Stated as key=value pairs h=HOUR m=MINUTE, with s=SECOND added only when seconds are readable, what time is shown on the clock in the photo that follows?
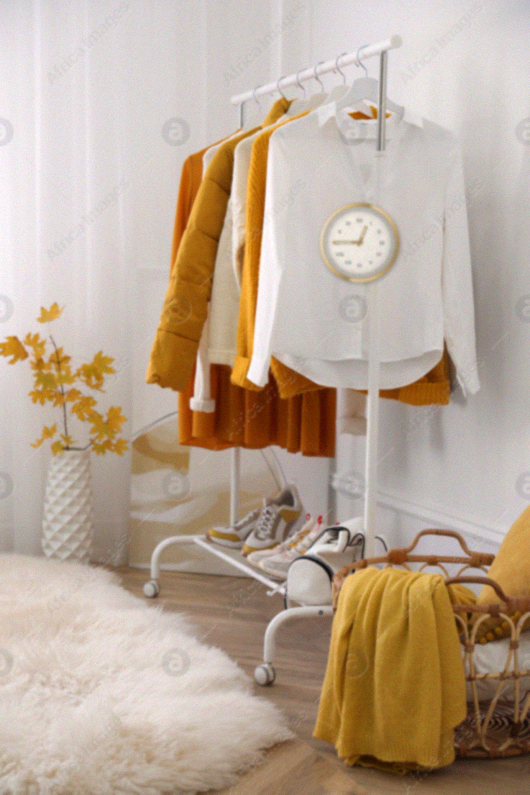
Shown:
h=12 m=45
